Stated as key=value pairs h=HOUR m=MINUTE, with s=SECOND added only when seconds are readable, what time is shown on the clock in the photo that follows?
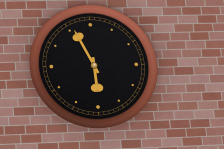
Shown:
h=5 m=56
